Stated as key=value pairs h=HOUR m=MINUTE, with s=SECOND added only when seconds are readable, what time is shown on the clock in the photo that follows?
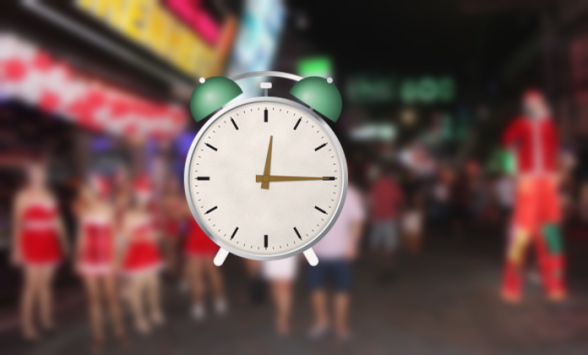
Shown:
h=12 m=15
